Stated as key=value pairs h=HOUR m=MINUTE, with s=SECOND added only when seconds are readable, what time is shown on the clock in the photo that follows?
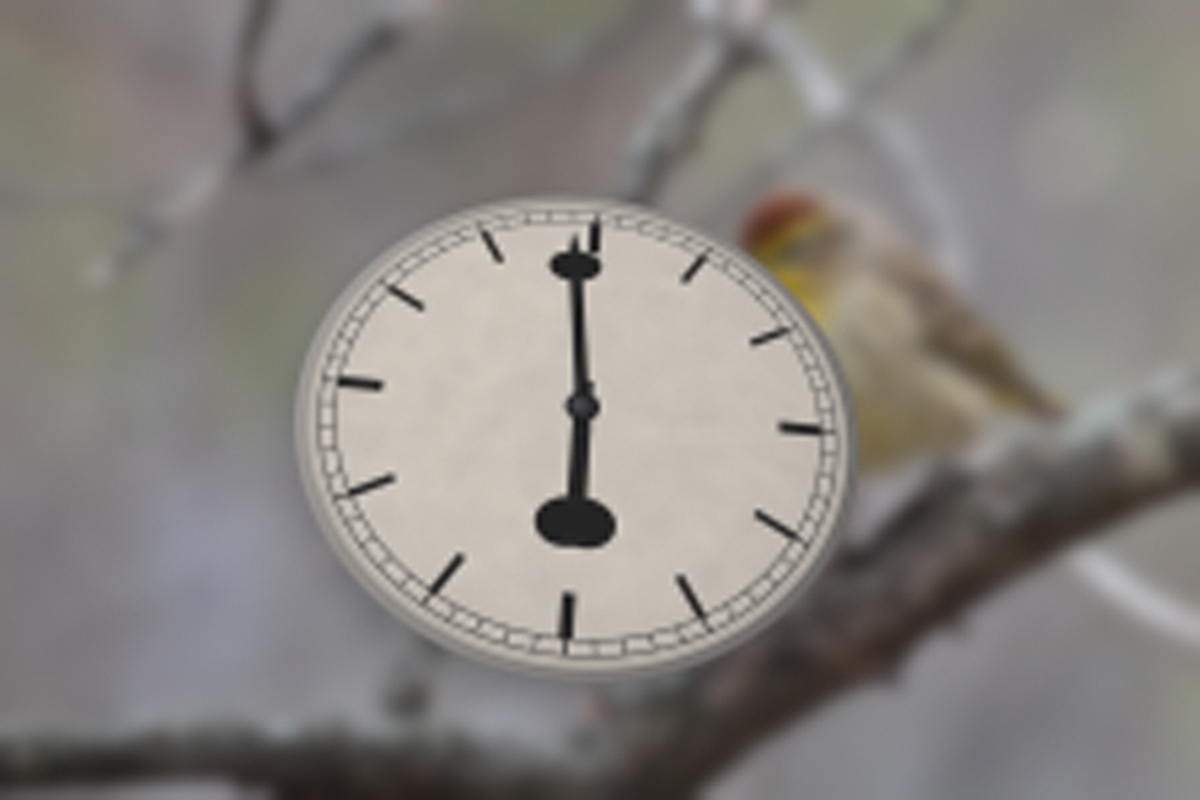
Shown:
h=5 m=59
